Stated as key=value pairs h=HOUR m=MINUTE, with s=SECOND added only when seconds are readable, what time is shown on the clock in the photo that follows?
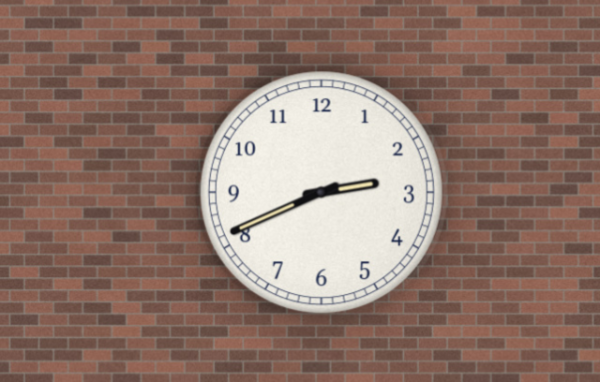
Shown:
h=2 m=41
